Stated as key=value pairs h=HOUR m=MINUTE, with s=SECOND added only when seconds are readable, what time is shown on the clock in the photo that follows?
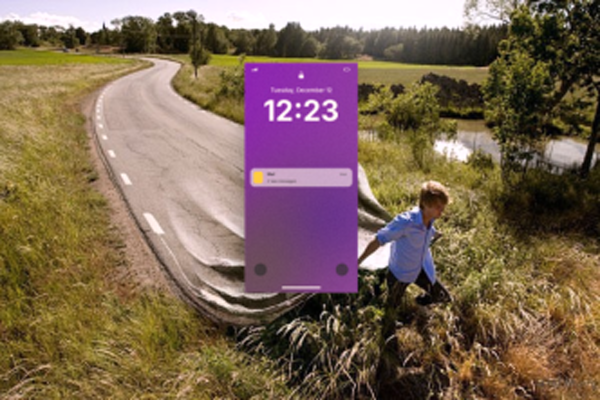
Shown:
h=12 m=23
